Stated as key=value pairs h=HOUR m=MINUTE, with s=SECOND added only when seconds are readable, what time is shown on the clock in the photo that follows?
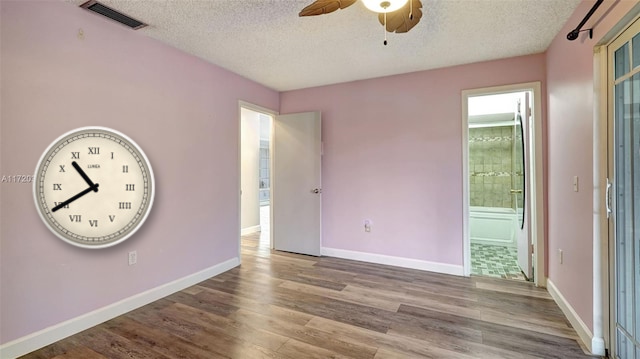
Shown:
h=10 m=40
